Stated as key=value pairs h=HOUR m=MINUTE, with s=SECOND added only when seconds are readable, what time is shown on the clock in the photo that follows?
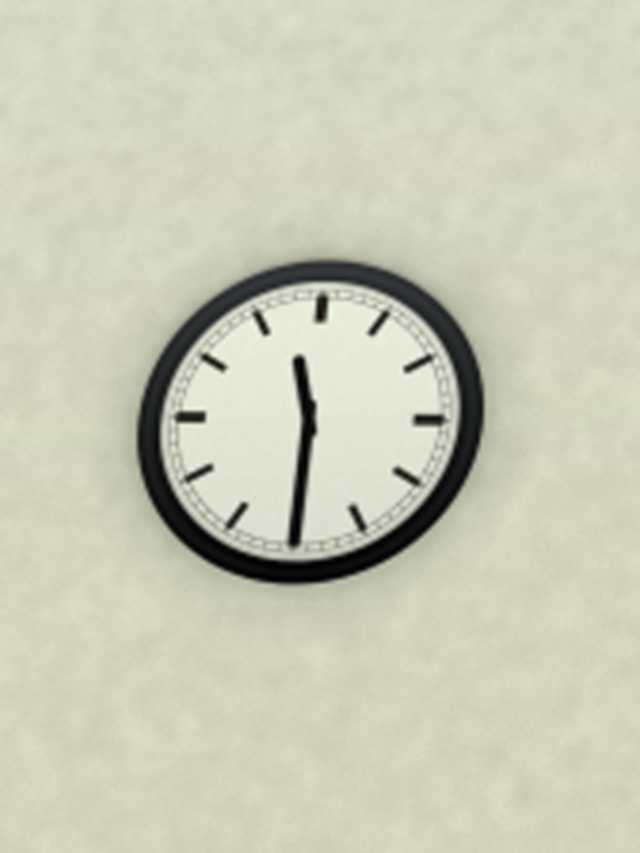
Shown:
h=11 m=30
